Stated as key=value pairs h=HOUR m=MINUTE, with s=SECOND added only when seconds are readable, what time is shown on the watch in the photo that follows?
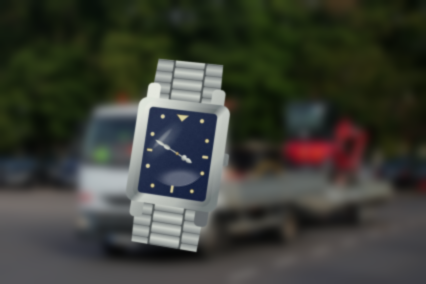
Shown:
h=3 m=49
